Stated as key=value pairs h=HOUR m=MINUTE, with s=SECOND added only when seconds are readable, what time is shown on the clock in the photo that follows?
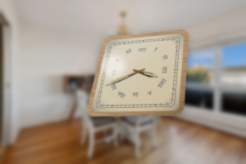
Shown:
h=3 m=41
